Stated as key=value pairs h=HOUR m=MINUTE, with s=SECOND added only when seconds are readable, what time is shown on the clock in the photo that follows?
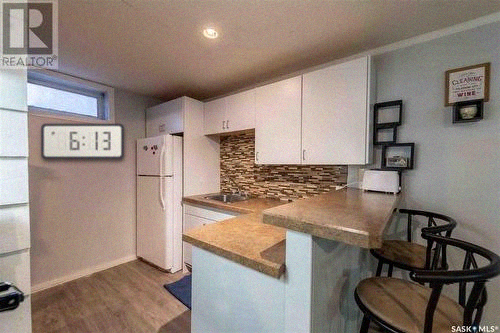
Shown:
h=6 m=13
